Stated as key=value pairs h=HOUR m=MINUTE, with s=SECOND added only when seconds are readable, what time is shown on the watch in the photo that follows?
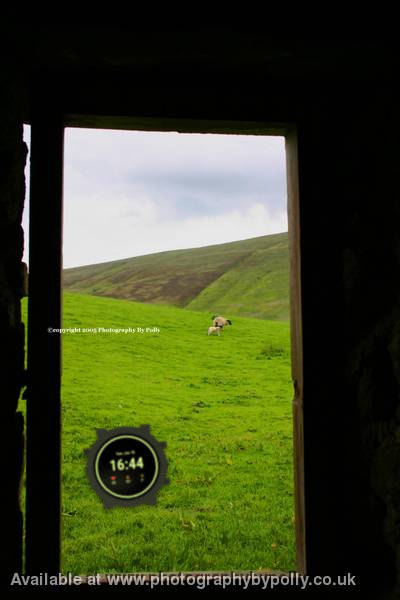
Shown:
h=16 m=44
